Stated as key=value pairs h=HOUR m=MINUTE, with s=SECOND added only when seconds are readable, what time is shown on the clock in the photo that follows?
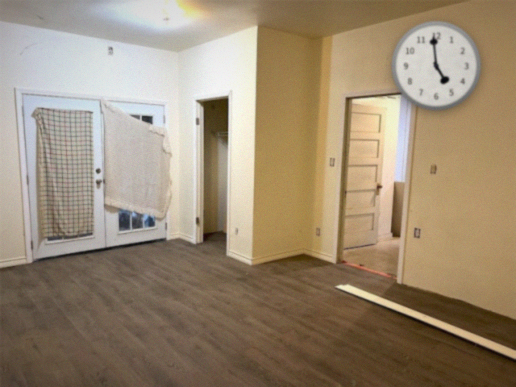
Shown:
h=4 m=59
